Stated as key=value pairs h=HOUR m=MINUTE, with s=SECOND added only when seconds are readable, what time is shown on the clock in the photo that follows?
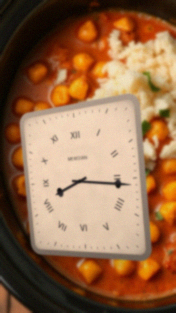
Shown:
h=8 m=16
